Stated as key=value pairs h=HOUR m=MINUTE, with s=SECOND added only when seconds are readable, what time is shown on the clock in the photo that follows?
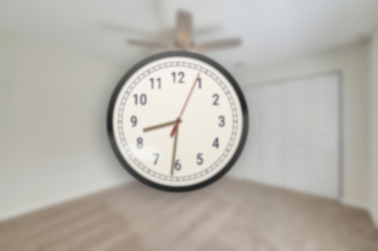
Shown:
h=8 m=31 s=4
